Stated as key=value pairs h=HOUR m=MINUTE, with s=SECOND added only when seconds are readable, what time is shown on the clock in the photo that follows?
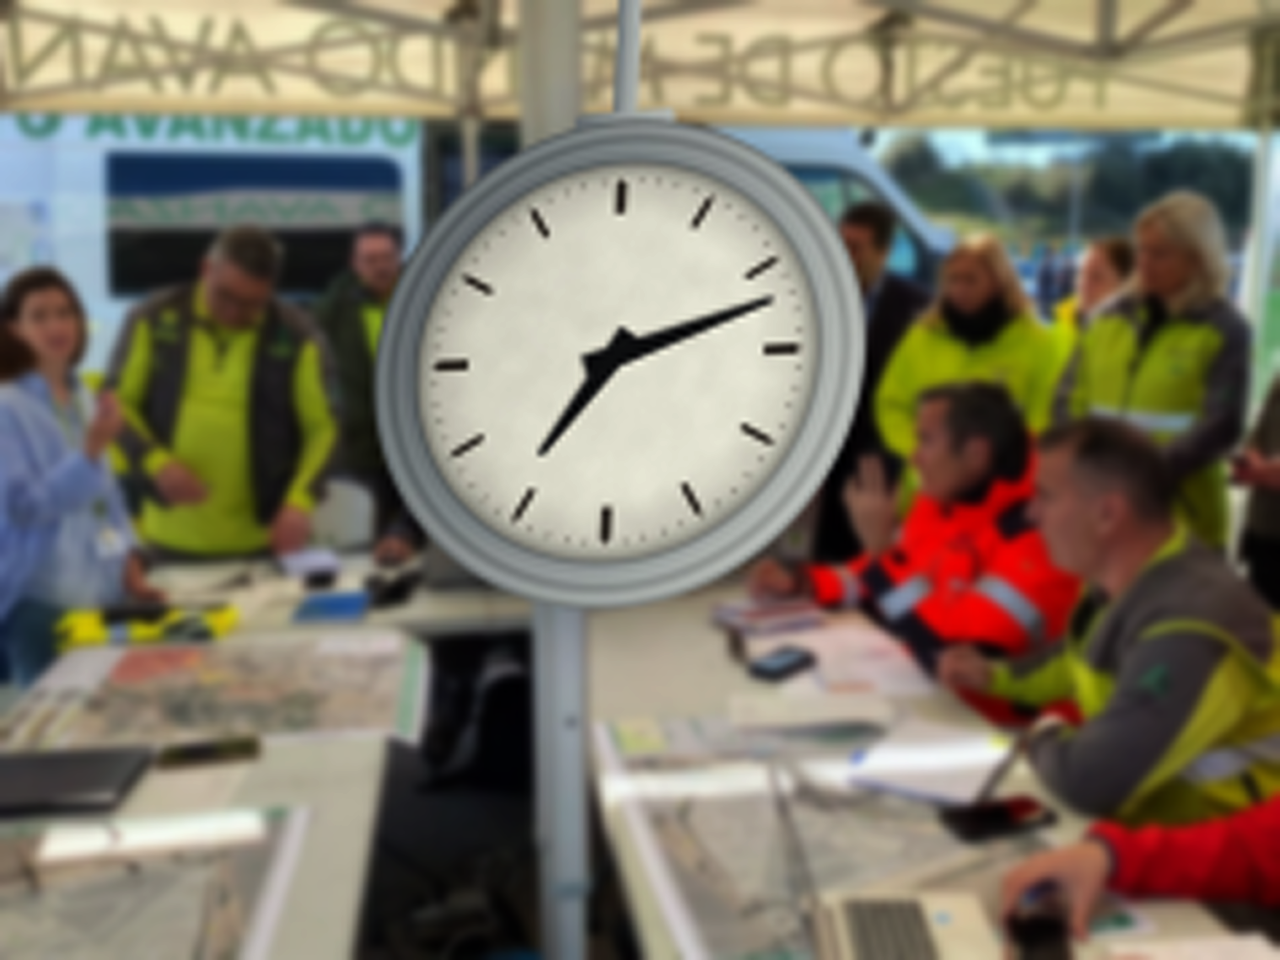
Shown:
h=7 m=12
